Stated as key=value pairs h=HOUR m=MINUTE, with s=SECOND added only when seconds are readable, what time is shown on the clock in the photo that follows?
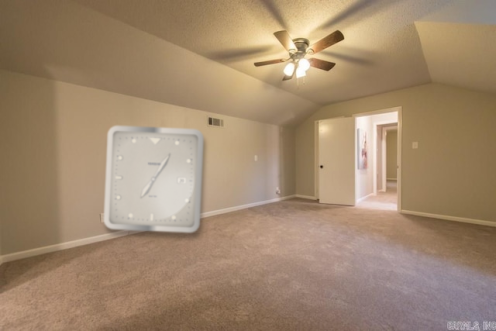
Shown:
h=7 m=5
